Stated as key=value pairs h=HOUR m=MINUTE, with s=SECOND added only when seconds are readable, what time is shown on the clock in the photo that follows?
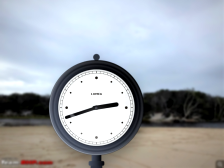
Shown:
h=2 m=42
